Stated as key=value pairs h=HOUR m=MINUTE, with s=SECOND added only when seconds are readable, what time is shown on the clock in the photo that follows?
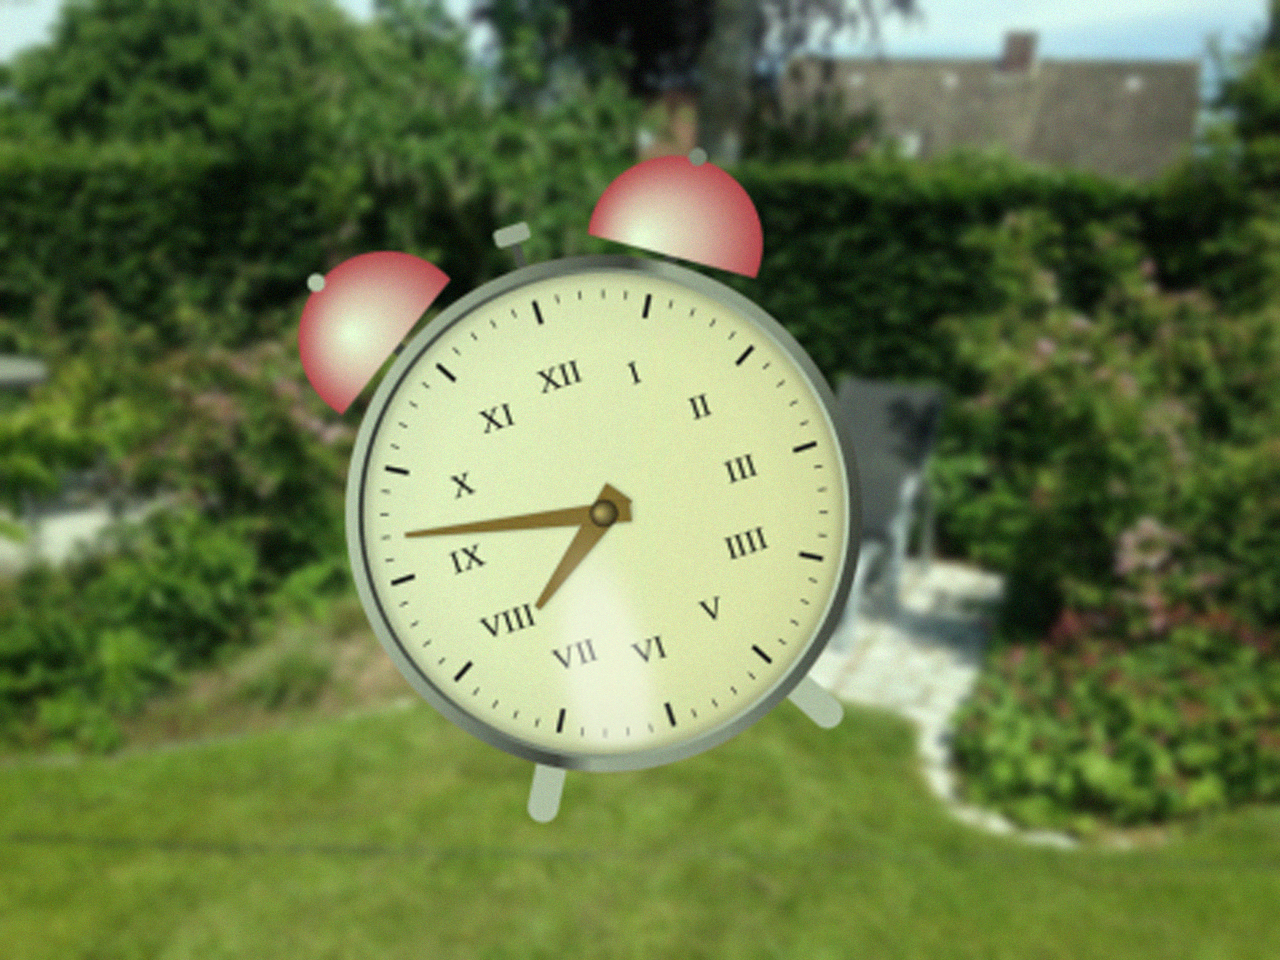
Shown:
h=7 m=47
